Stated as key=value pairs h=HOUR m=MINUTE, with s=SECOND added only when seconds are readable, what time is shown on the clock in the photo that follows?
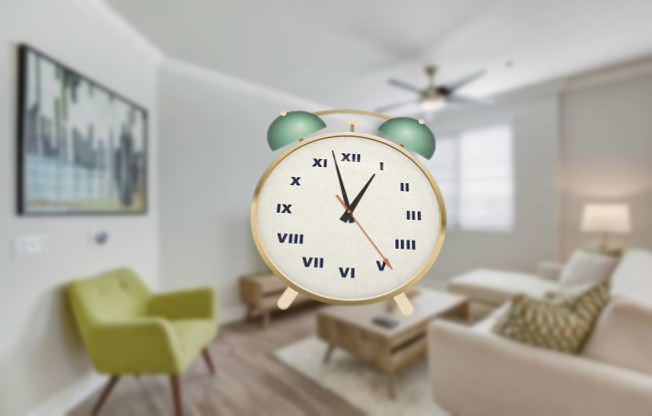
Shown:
h=12 m=57 s=24
